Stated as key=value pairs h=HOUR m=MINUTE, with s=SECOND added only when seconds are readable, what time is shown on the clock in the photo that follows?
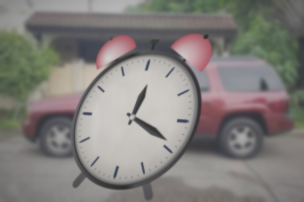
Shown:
h=12 m=19
